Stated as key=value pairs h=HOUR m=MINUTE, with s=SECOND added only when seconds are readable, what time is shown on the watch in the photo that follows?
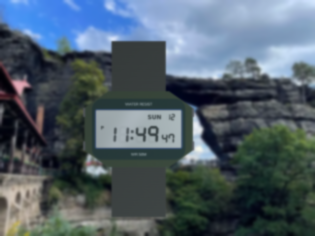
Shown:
h=11 m=49
